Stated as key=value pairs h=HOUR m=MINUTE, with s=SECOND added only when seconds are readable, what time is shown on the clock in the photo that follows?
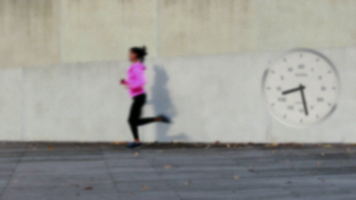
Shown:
h=8 m=28
